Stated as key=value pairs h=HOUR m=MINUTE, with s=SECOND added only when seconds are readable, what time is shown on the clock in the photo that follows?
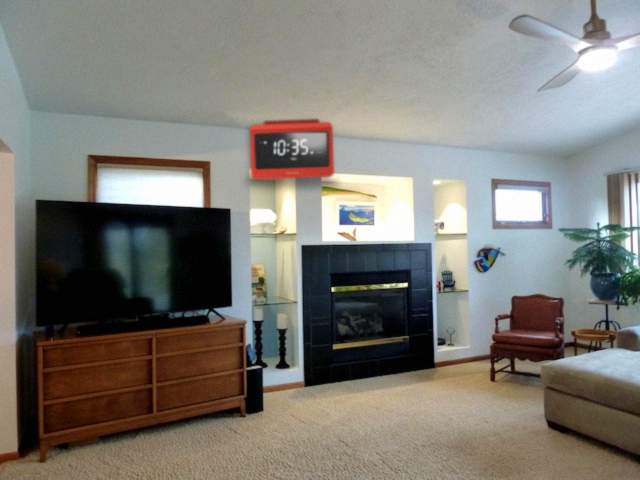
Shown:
h=10 m=35
